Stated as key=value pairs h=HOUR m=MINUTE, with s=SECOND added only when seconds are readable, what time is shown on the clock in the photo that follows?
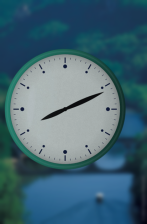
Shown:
h=8 m=11
